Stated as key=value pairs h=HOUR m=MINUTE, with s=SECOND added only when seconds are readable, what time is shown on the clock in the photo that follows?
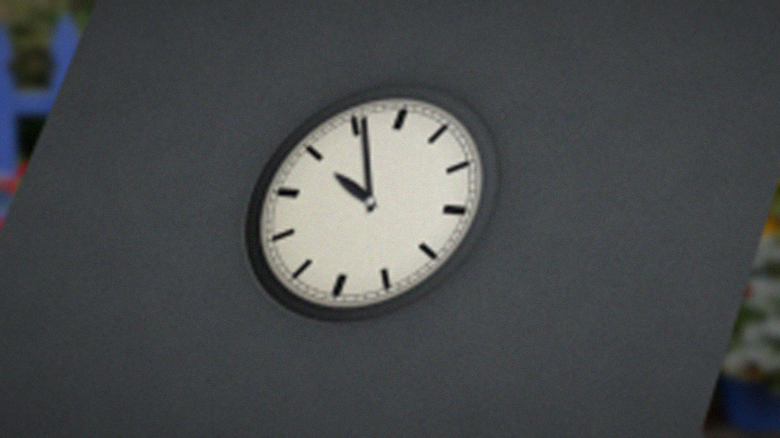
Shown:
h=9 m=56
